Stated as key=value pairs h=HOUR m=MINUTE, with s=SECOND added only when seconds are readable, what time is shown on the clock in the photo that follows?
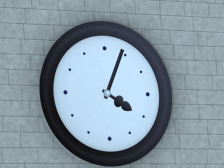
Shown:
h=4 m=4
